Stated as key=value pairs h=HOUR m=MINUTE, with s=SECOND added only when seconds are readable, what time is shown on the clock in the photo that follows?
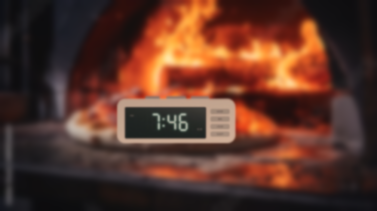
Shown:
h=7 m=46
